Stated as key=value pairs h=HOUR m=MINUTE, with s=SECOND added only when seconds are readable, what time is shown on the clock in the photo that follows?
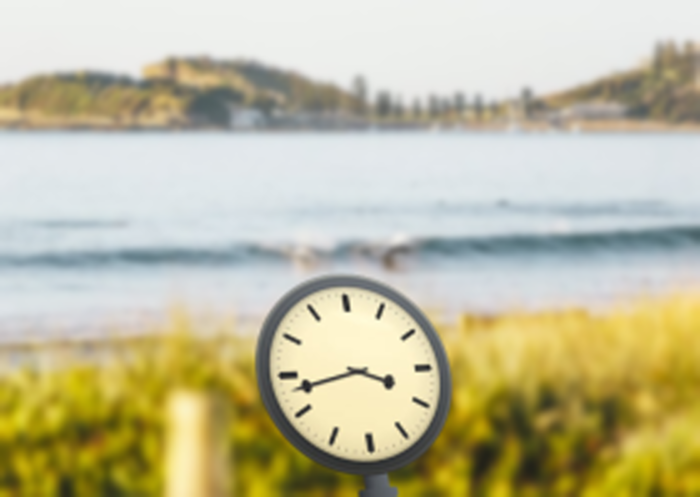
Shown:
h=3 m=43
